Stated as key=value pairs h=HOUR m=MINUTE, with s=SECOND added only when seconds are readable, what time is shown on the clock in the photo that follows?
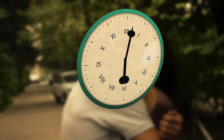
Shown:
h=6 m=2
